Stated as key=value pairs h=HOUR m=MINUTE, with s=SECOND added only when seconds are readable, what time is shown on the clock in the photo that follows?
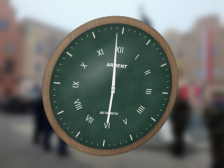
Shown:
h=5 m=59
